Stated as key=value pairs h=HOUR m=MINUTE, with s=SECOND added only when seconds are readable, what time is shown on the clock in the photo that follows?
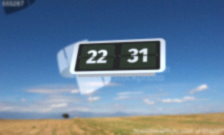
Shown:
h=22 m=31
